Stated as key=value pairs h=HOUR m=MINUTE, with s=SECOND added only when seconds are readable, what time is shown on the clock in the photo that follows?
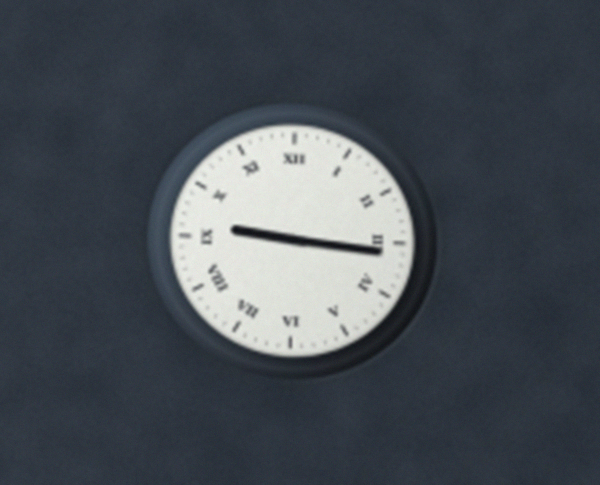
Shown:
h=9 m=16
